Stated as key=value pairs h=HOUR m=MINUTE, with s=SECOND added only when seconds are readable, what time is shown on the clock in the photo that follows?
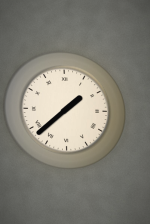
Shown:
h=1 m=38
